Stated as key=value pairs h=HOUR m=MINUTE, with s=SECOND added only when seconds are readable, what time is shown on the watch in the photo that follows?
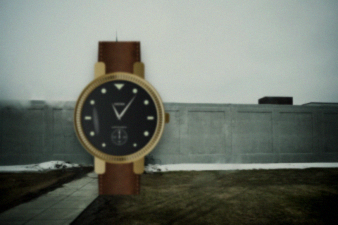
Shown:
h=11 m=6
